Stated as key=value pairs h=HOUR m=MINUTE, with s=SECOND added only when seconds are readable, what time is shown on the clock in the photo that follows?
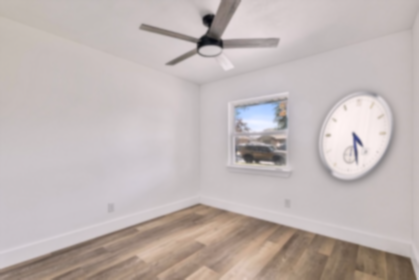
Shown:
h=4 m=27
